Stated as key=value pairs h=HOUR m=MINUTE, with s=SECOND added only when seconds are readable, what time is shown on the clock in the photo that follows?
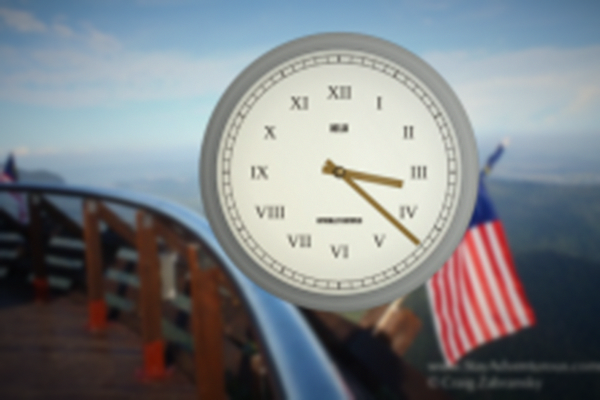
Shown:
h=3 m=22
